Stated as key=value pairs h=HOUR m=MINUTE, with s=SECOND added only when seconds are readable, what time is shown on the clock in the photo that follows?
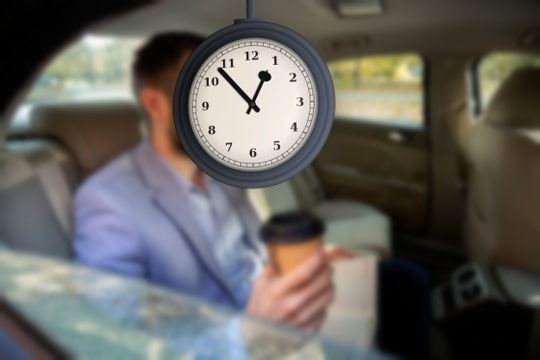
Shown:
h=12 m=53
